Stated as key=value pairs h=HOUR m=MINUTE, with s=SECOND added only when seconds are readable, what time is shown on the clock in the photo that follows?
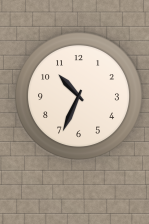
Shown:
h=10 m=34
